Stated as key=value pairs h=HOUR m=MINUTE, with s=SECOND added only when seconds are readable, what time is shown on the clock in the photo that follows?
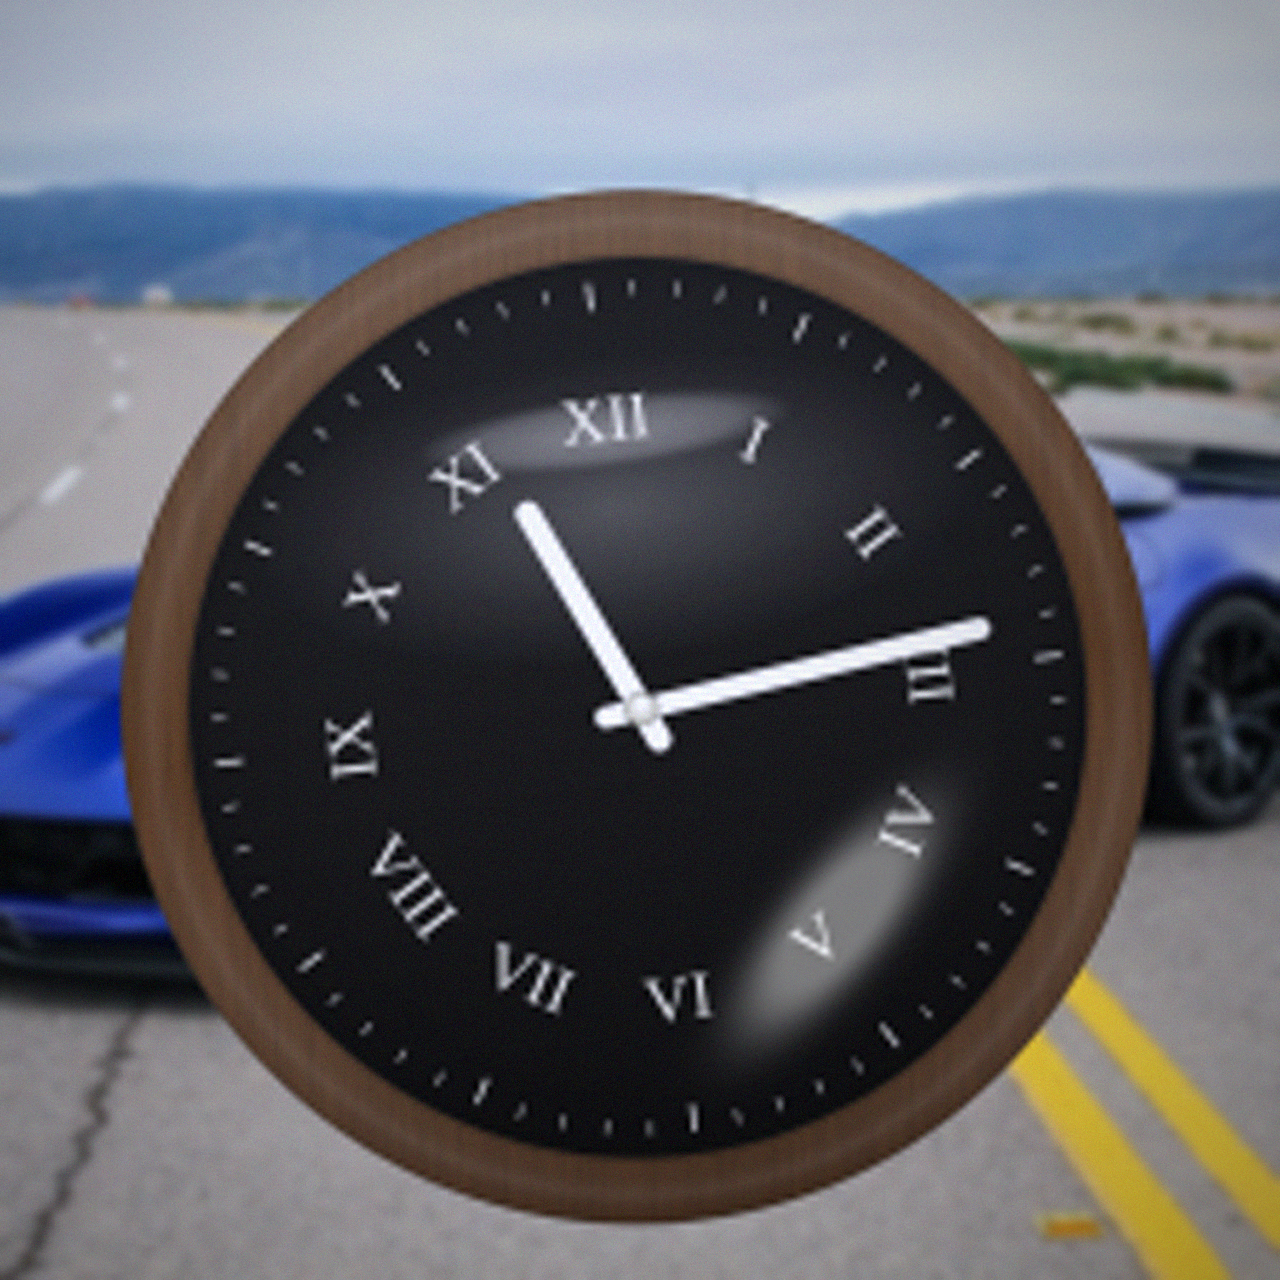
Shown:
h=11 m=14
